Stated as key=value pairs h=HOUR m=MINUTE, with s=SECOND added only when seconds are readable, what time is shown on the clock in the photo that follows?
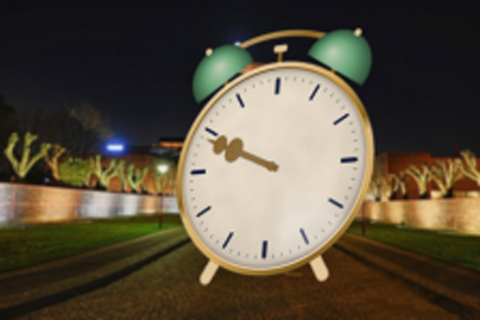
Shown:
h=9 m=49
